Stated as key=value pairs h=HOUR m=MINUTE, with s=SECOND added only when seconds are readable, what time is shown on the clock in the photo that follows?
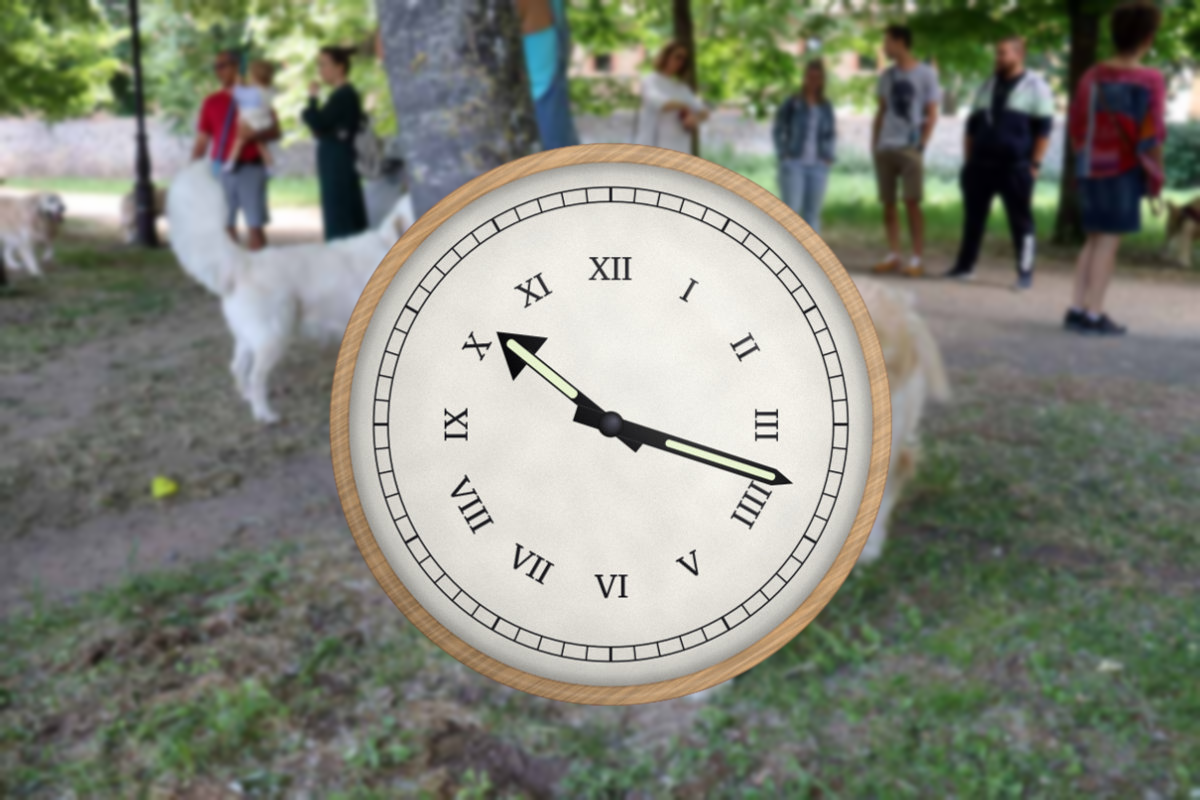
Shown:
h=10 m=18
